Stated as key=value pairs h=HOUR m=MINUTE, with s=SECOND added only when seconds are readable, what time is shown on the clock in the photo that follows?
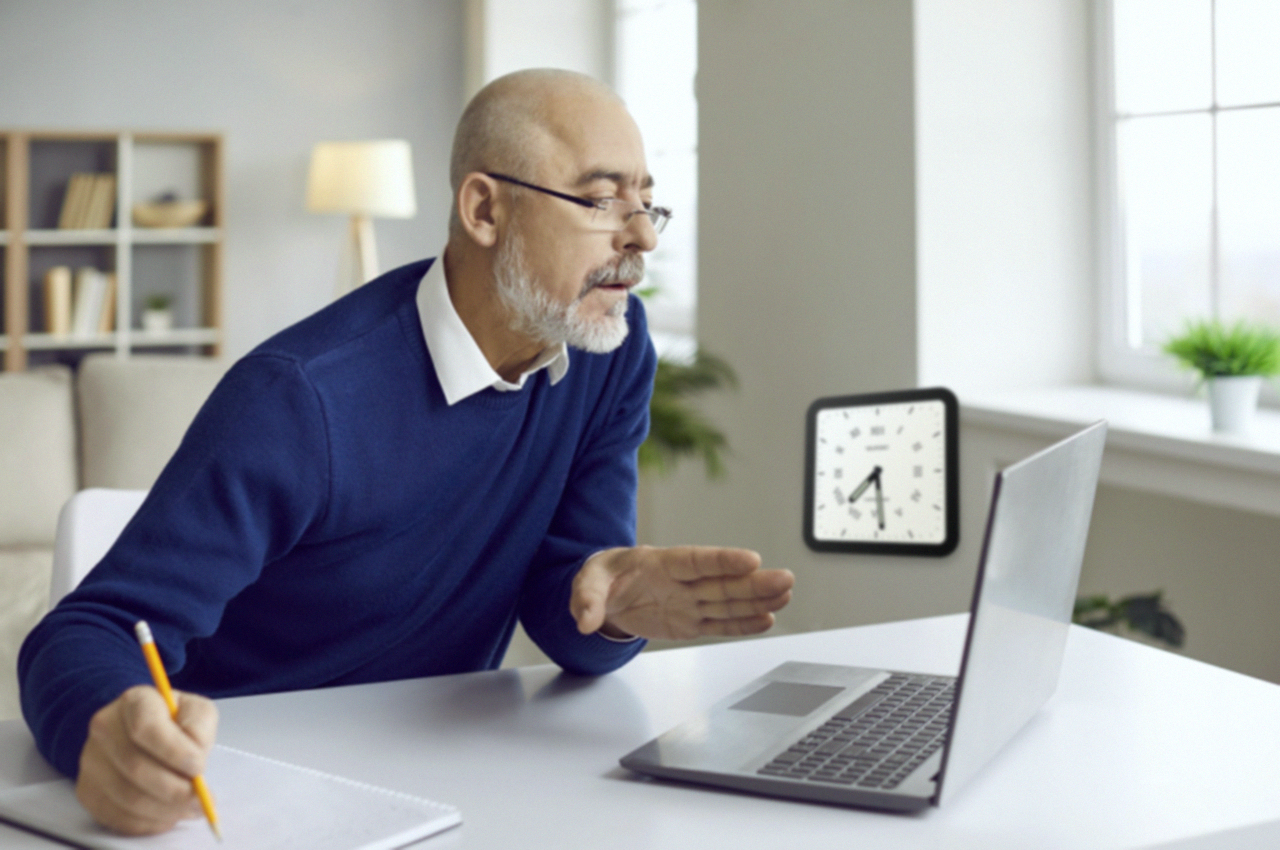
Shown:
h=7 m=29
